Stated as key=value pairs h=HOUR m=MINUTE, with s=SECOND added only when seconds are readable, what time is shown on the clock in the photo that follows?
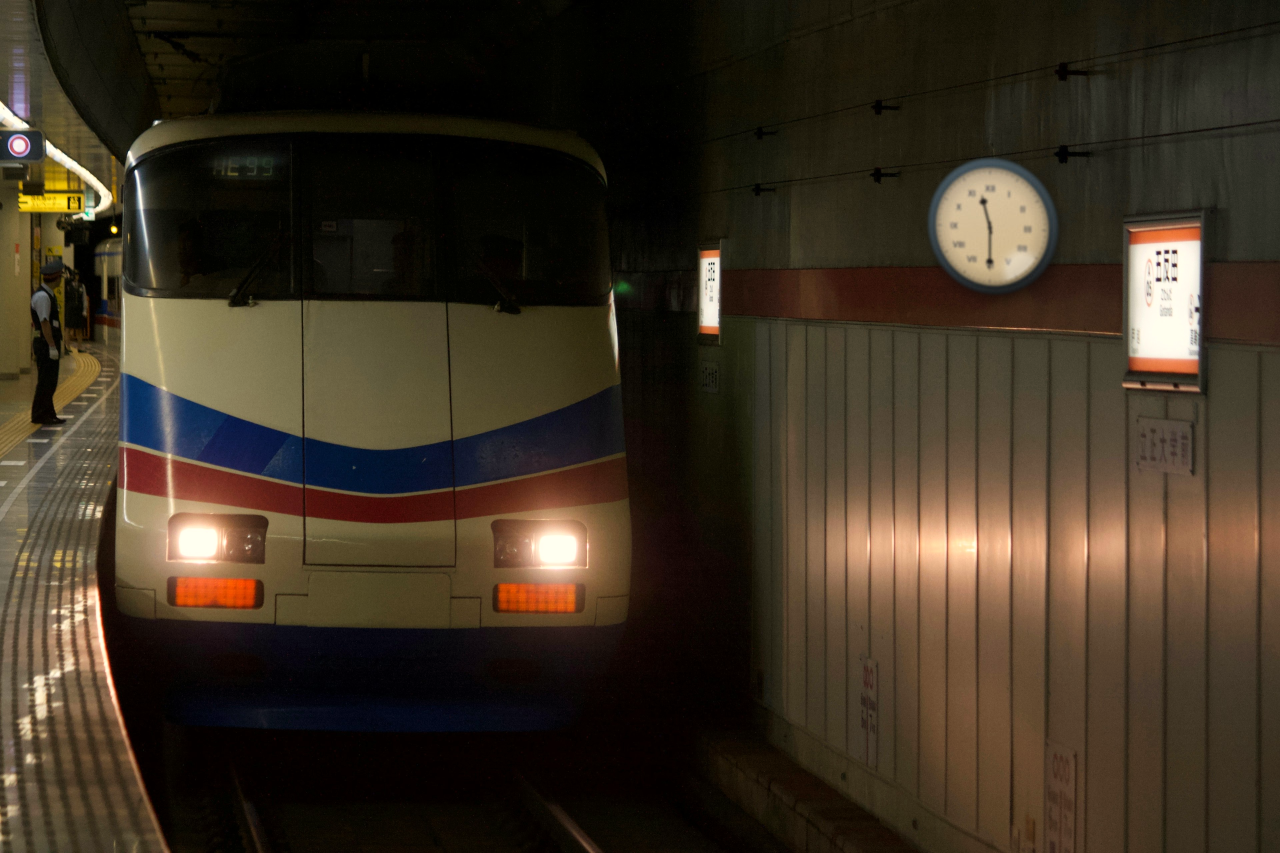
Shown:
h=11 m=30
